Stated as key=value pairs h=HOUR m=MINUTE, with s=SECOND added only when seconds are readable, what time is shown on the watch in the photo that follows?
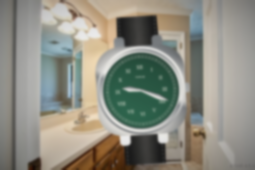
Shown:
h=9 m=19
